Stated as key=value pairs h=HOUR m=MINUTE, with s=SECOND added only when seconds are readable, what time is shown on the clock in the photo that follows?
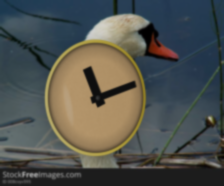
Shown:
h=11 m=12
